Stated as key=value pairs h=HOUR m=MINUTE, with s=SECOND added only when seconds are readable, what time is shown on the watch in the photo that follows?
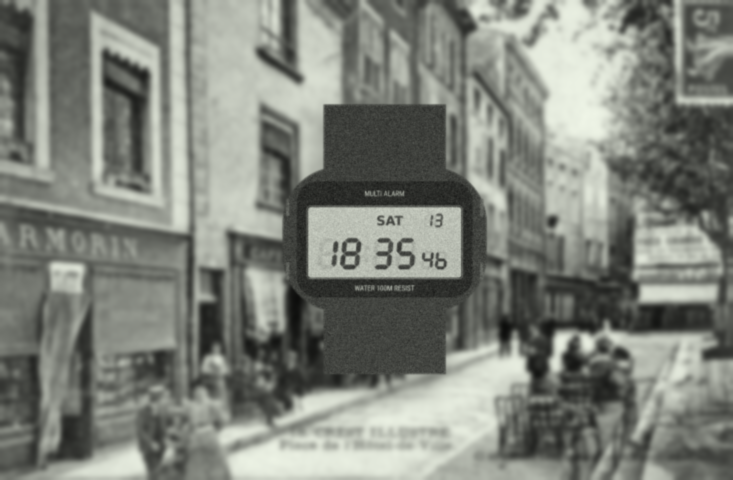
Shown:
h=18 m=35 s=46
